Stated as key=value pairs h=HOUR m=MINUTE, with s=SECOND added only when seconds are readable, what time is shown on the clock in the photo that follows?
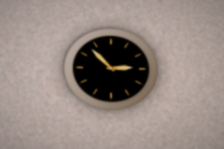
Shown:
h=2 m=53
